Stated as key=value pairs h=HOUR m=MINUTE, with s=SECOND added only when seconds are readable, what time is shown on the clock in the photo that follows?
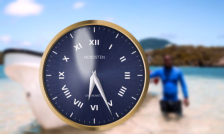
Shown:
h=6 m=26
